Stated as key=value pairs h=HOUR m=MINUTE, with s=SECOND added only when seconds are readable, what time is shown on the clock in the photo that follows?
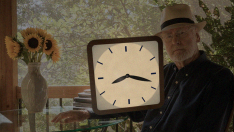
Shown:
h=8 m=18
